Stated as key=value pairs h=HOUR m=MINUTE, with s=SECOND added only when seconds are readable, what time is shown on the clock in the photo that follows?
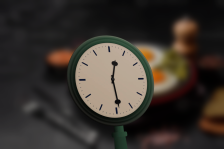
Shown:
h=12 m=29
